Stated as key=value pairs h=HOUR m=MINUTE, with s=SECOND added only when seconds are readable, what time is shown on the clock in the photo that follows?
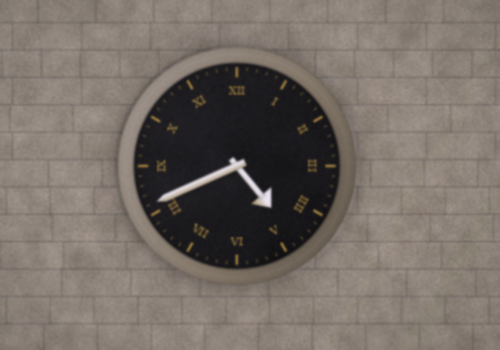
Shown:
h=4 m=41
